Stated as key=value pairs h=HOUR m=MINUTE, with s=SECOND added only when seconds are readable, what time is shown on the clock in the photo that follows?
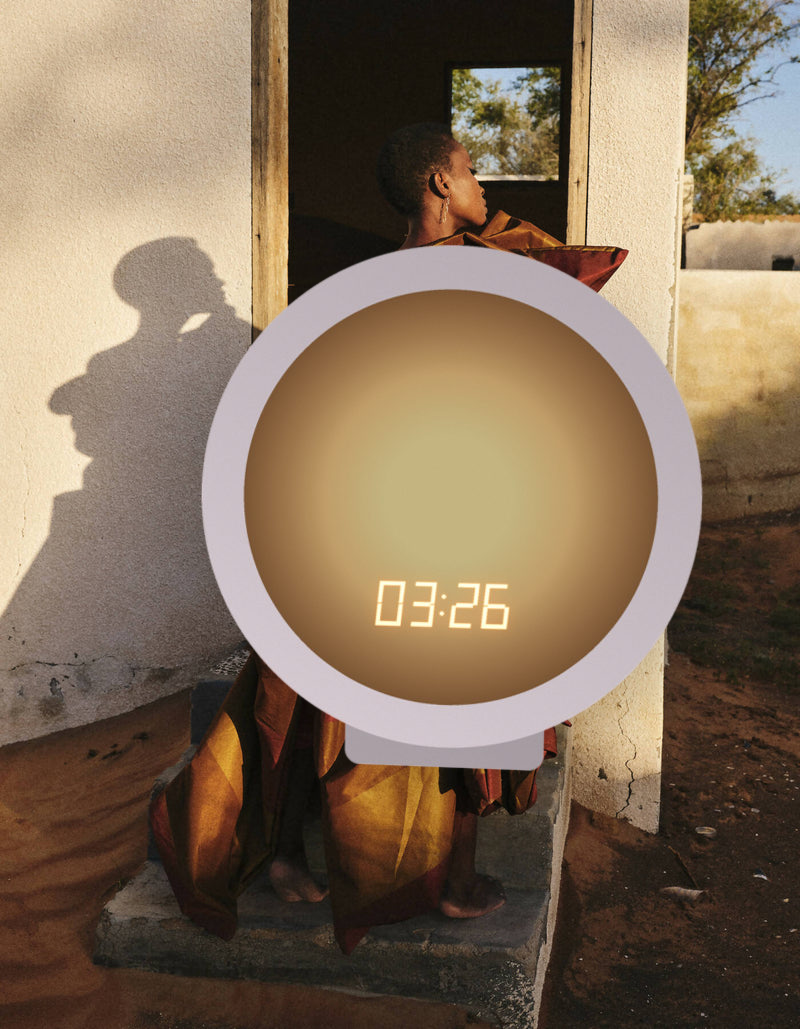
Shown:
h=3 m=26
